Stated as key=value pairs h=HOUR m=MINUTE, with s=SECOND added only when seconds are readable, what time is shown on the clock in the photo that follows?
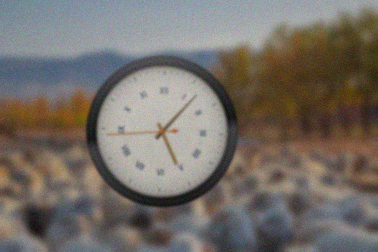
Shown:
h=5 m=6 s=44
